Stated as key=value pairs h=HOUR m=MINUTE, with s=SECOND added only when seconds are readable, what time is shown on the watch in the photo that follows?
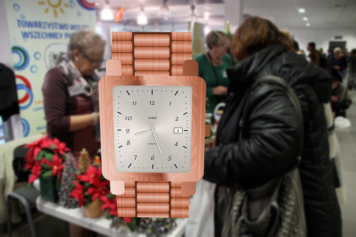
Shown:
h=8 m=27
